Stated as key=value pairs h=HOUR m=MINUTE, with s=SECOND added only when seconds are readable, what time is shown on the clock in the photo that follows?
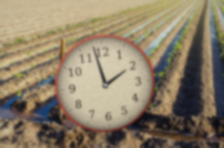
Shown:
h=1 m=58
